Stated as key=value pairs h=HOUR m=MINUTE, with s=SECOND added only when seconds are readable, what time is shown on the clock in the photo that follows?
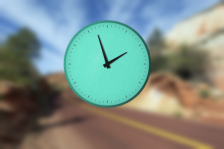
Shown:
h=1 m=57
